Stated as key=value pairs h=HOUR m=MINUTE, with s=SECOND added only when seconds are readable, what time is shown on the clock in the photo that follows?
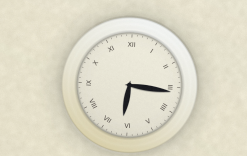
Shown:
h=6 m=16
